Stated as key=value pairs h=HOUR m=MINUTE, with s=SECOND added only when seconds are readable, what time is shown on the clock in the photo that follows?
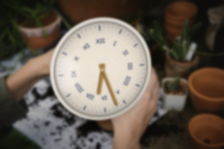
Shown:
h=6 m=27
